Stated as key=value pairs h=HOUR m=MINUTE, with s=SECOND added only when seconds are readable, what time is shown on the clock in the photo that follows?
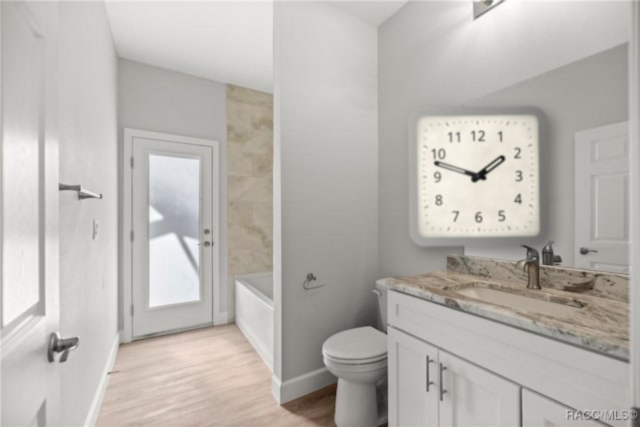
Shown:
h=1 m=48
